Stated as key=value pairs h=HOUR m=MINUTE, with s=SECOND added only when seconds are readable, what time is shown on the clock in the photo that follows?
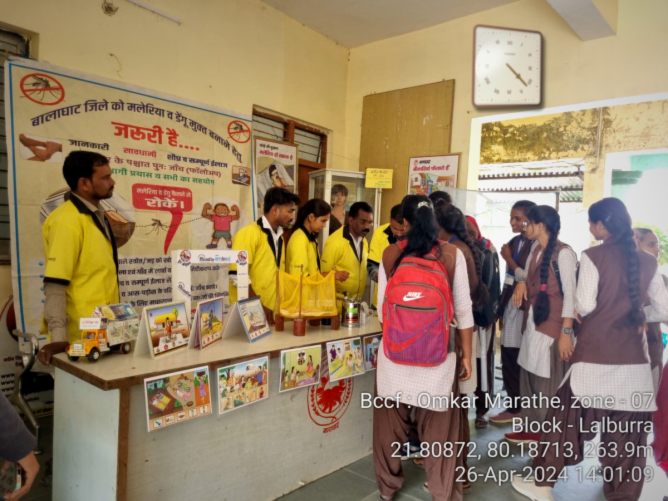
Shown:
h=4 m=22
